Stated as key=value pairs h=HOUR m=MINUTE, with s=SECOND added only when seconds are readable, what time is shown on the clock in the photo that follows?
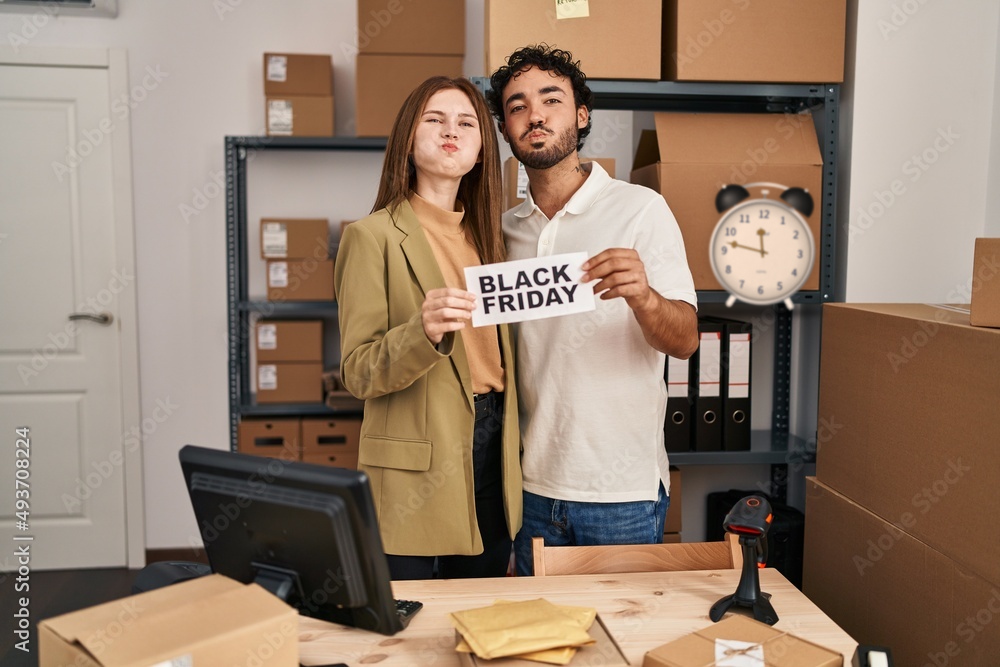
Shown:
h=11 m=47
